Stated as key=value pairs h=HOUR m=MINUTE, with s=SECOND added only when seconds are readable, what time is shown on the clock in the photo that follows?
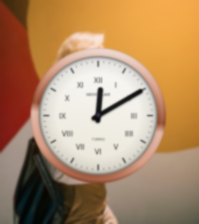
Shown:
h=12 m=10
